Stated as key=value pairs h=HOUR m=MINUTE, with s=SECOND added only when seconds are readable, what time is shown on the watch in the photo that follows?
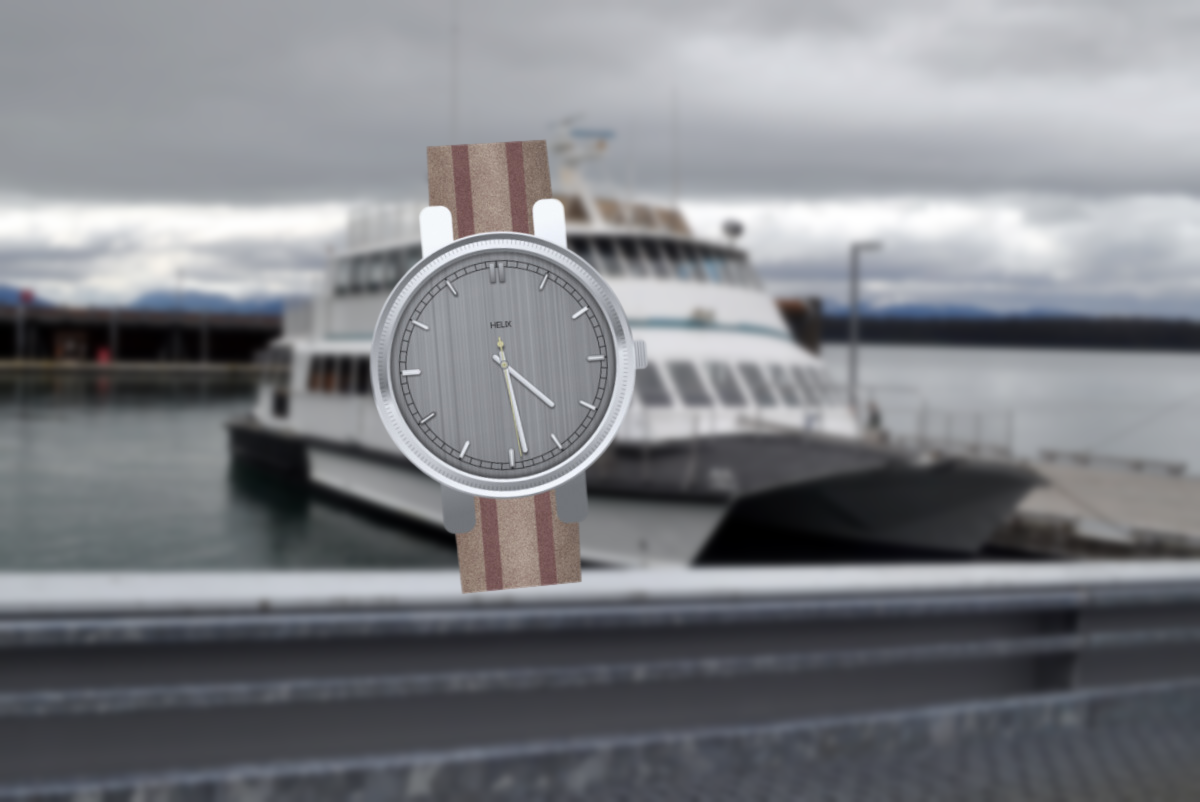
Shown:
h=4 m=28 s=29
